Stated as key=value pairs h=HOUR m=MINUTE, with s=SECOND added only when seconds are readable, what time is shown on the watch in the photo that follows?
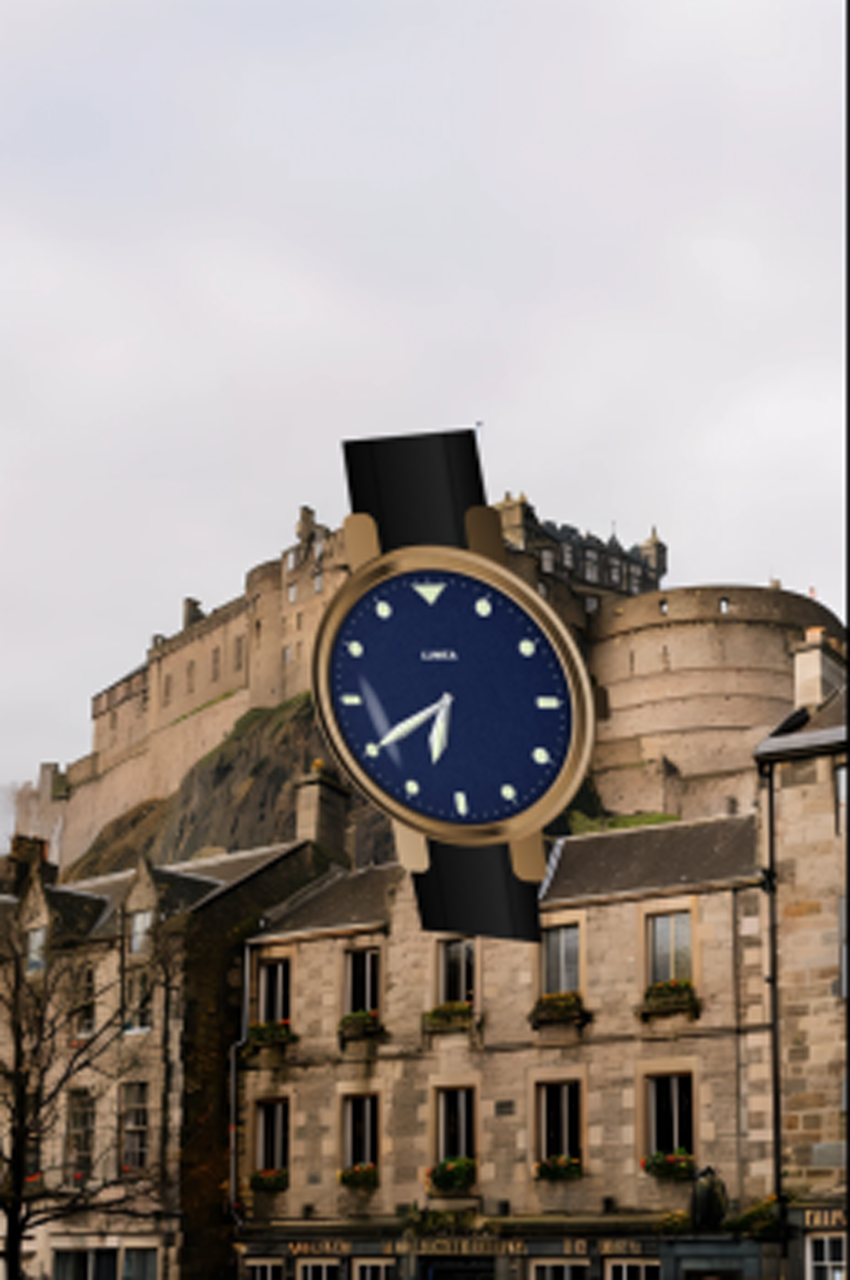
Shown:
h=6 m=40
